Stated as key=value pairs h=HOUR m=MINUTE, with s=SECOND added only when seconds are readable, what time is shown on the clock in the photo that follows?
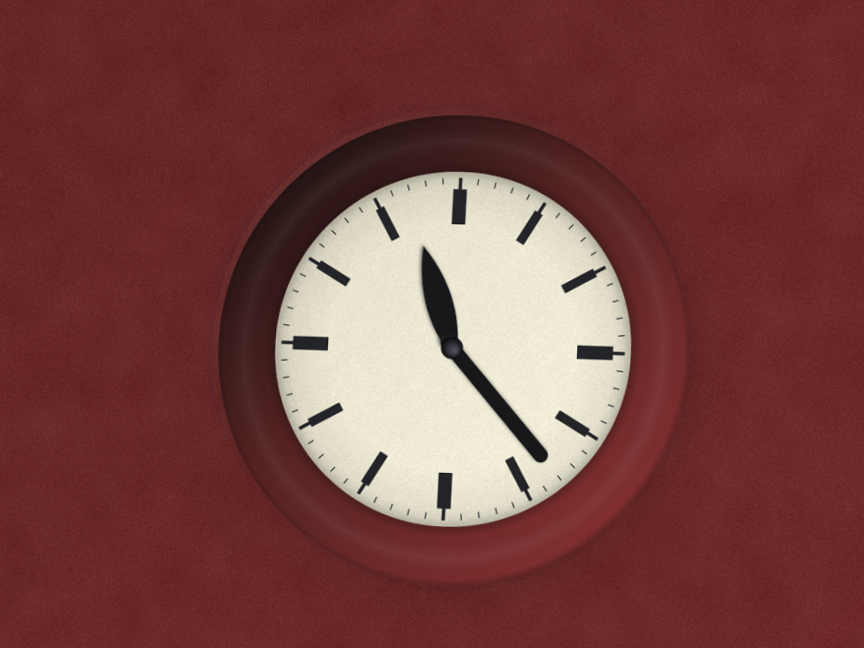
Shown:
h=11 m=23
